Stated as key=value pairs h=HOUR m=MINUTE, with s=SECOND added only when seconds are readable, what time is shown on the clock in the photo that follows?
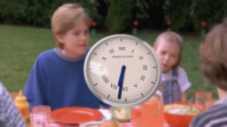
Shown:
h=6 m=32
